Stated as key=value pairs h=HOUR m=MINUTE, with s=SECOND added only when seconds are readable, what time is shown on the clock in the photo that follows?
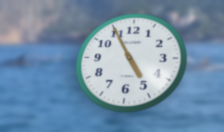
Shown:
h=4 m=55
